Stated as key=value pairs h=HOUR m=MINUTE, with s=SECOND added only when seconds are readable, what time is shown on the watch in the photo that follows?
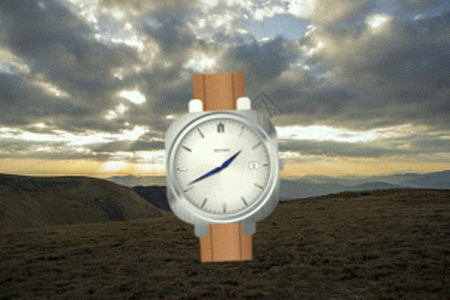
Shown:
h=1 m=41
